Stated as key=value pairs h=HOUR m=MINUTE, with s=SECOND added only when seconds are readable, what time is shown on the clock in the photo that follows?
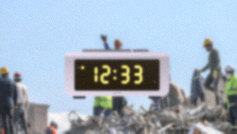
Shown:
h=12 m=33
